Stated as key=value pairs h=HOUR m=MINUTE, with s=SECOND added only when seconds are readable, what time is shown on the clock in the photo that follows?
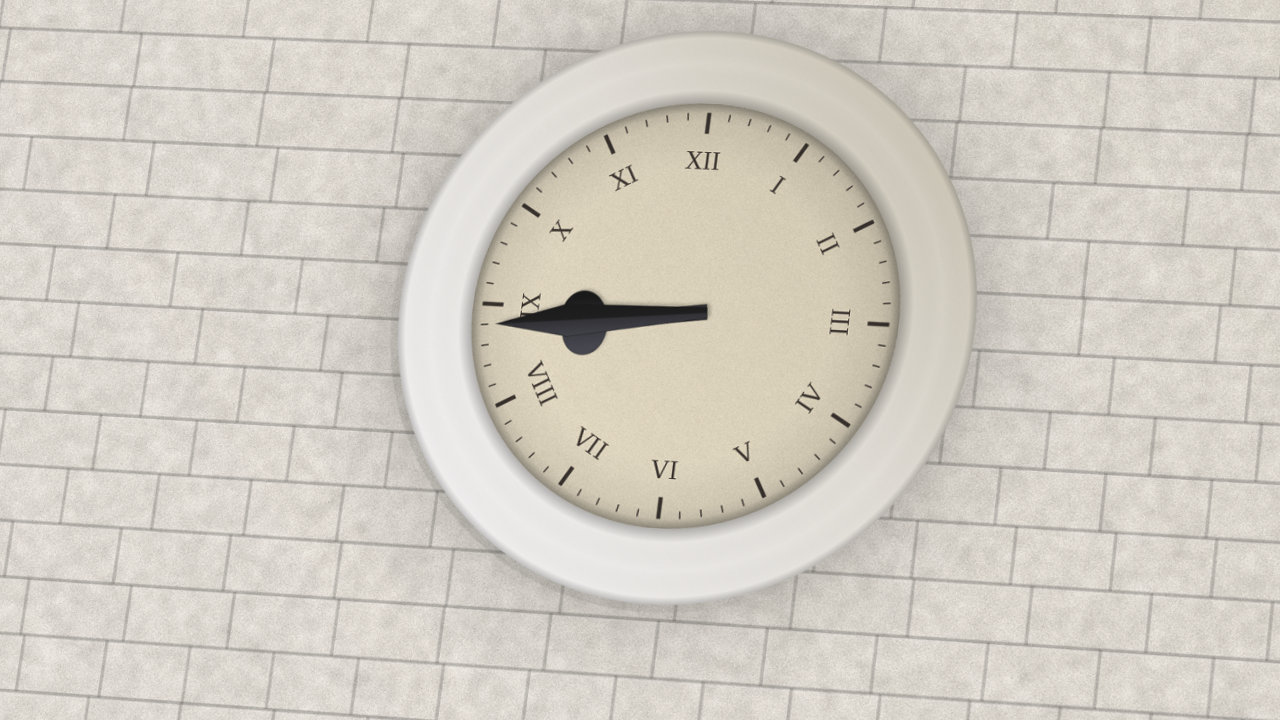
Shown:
h=8 m=44
